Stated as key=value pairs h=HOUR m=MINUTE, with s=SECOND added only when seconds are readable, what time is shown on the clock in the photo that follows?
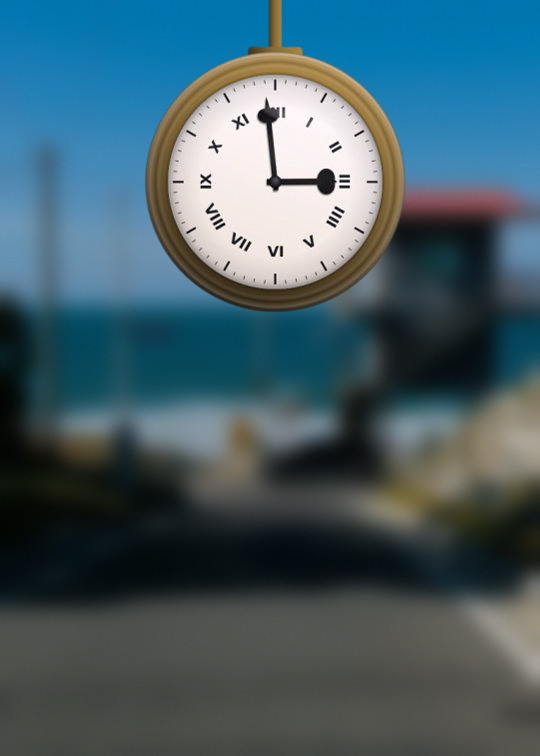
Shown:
h=2 m=59
